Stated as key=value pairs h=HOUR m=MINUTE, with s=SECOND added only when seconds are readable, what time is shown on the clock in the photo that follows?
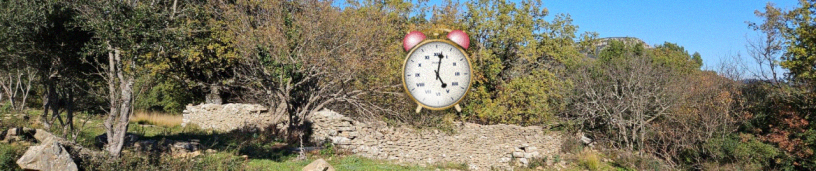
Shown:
h=5 m=2
